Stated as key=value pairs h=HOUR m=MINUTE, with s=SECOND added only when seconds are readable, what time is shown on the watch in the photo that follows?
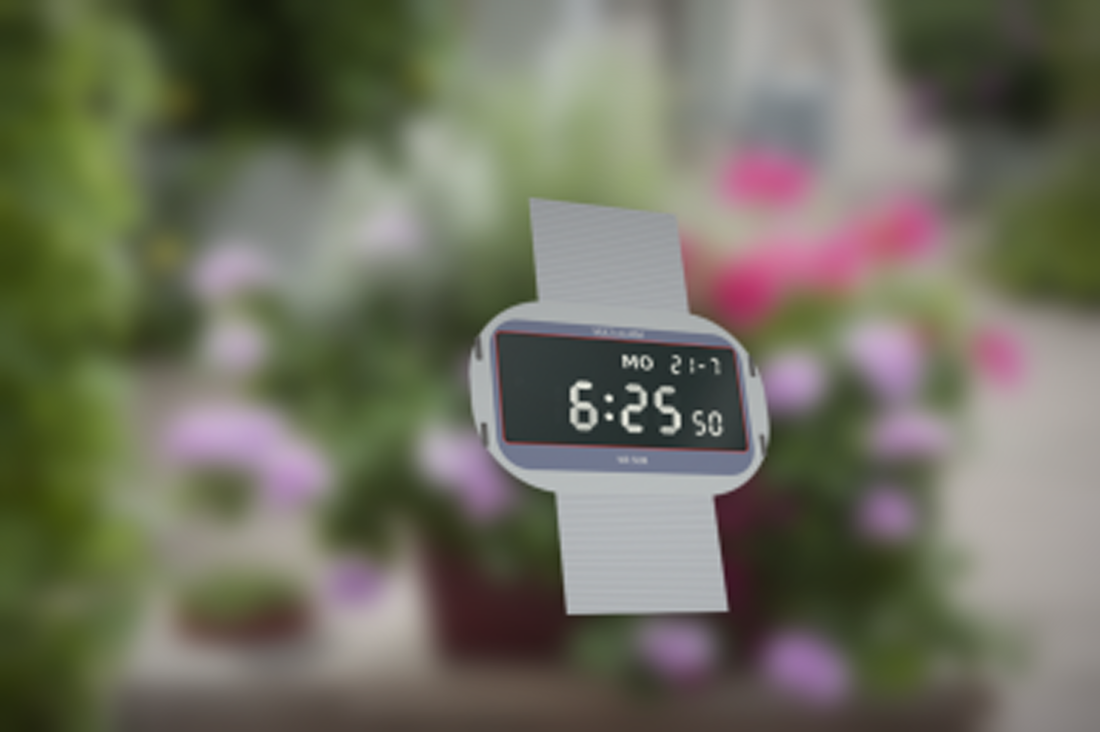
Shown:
h=6 m=25 s=50
